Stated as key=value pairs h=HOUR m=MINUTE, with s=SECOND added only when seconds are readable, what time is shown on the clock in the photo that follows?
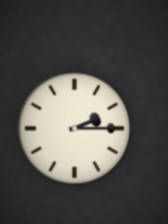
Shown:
h=2 m=15
